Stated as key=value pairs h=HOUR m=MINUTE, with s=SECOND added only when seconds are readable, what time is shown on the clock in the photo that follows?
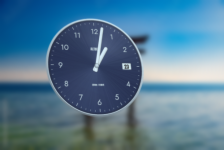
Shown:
h=1 m=2
